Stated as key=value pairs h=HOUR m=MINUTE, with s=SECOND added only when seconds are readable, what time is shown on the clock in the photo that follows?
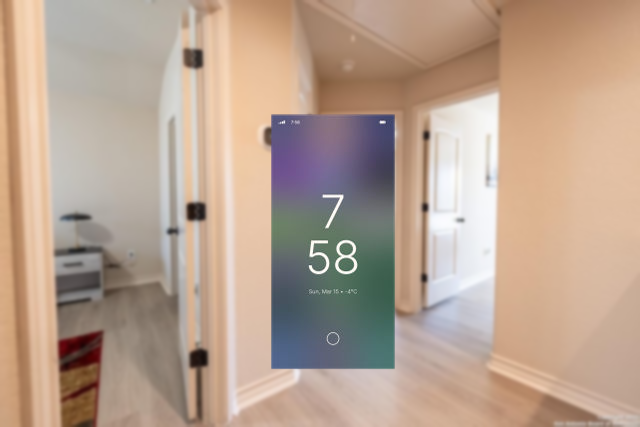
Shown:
h=7 m=58
